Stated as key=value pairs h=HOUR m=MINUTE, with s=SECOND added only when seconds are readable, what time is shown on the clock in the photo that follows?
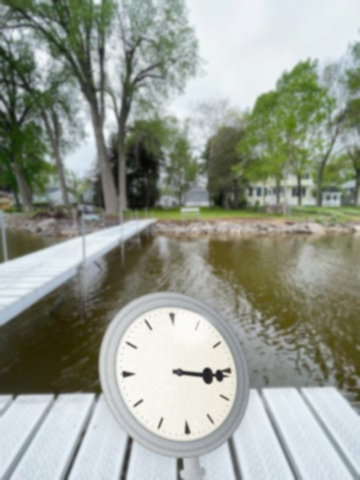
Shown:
h=3 m=16
